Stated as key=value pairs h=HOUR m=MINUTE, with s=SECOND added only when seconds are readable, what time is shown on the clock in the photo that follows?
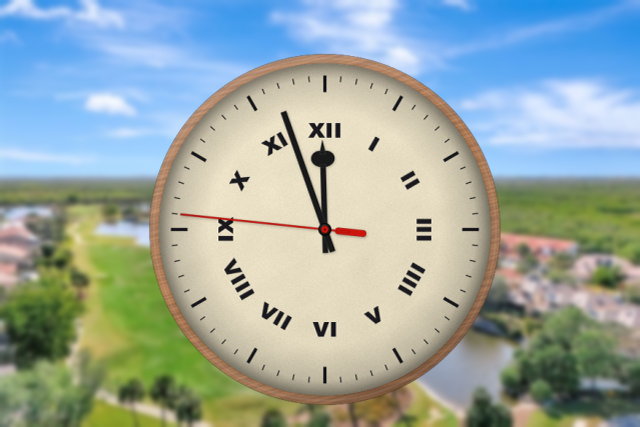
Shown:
h=11 m=56 s=46
